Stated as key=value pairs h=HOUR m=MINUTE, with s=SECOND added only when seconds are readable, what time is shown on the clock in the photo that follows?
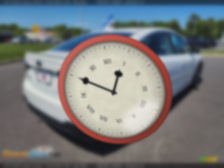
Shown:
h=12 m=50
